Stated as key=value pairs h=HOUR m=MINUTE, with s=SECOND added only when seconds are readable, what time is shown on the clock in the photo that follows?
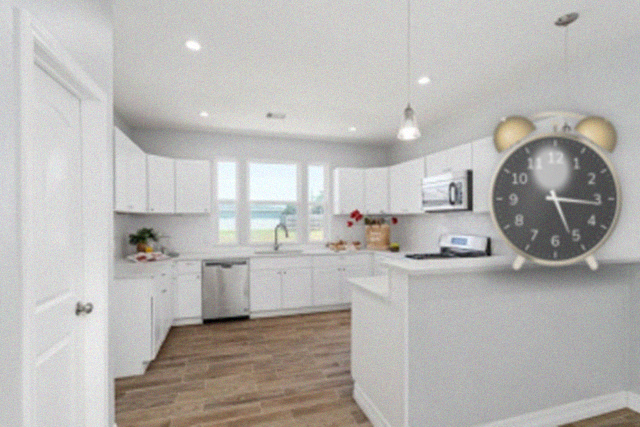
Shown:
h=5 m=16
